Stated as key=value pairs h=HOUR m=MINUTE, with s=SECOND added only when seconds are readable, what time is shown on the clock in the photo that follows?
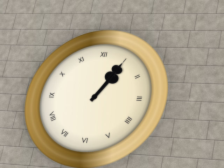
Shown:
h=1 m=5
